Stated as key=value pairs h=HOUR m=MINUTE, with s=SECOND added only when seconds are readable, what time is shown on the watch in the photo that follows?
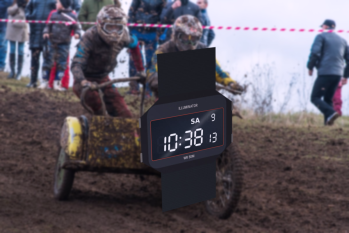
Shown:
h=10 m=38 s=13
